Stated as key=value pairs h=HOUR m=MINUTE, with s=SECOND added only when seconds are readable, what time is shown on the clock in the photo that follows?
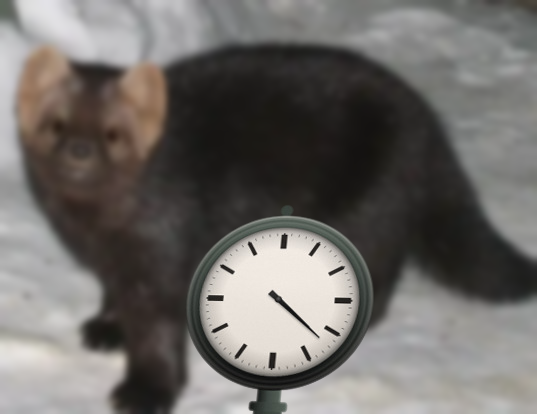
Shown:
h=4 m=22
